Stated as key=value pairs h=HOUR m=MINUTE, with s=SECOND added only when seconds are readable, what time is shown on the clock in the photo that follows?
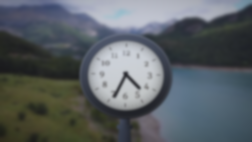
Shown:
h=4 m=34
